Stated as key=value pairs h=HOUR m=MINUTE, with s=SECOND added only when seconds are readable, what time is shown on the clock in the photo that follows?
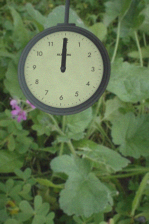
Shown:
h=12 m=0
